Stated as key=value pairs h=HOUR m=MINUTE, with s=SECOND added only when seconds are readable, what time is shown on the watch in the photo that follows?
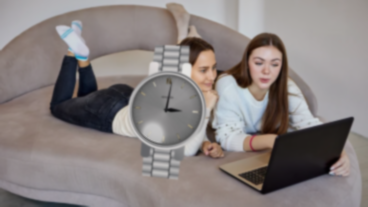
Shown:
h=3 m=1
